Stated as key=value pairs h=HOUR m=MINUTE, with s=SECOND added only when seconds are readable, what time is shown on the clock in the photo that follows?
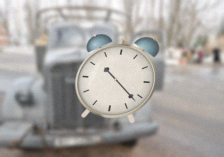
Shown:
h=10 m=22
